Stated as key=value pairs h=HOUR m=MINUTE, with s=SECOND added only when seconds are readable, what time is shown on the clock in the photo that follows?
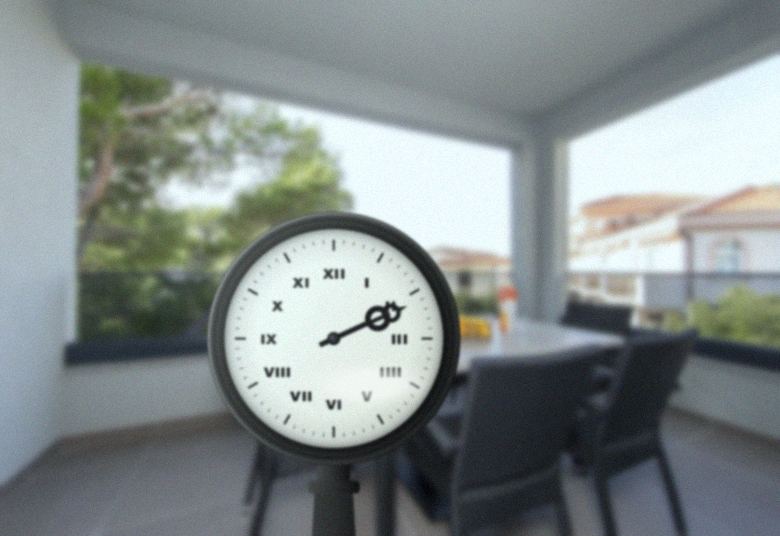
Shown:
h=2 m=11
